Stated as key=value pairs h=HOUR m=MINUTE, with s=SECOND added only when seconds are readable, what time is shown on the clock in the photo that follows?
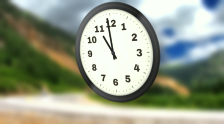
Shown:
h=10 m=59
